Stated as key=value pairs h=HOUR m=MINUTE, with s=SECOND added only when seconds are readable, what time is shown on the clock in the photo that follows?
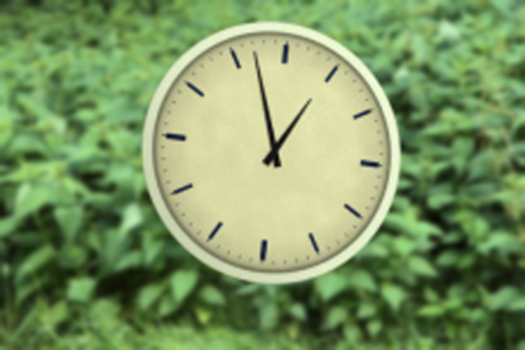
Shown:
h=12 m=57
